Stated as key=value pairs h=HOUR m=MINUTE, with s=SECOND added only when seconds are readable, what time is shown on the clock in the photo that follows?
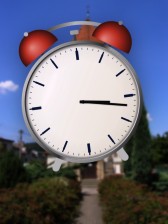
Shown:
h=3 m=17
